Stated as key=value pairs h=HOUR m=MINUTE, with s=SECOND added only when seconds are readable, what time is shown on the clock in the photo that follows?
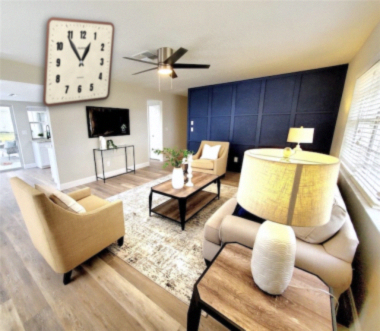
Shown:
h=12 m=54
